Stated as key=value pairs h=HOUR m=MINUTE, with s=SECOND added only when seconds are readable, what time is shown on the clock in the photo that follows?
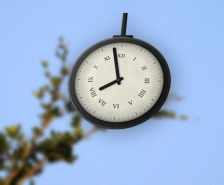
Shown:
h=7 m=58
